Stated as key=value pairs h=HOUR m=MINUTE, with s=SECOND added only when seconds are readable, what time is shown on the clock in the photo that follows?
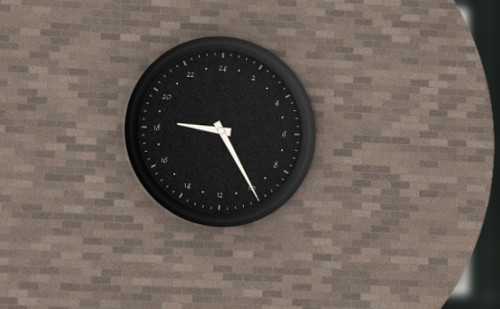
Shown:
h=18 m=25
